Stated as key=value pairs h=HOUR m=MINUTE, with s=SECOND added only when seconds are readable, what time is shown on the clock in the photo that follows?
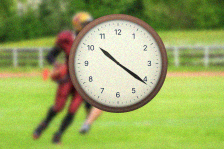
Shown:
h=10 m=21
